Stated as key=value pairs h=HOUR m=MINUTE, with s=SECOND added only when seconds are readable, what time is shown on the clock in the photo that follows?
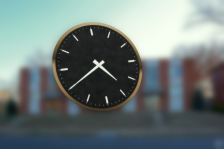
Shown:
h=4 m=40
